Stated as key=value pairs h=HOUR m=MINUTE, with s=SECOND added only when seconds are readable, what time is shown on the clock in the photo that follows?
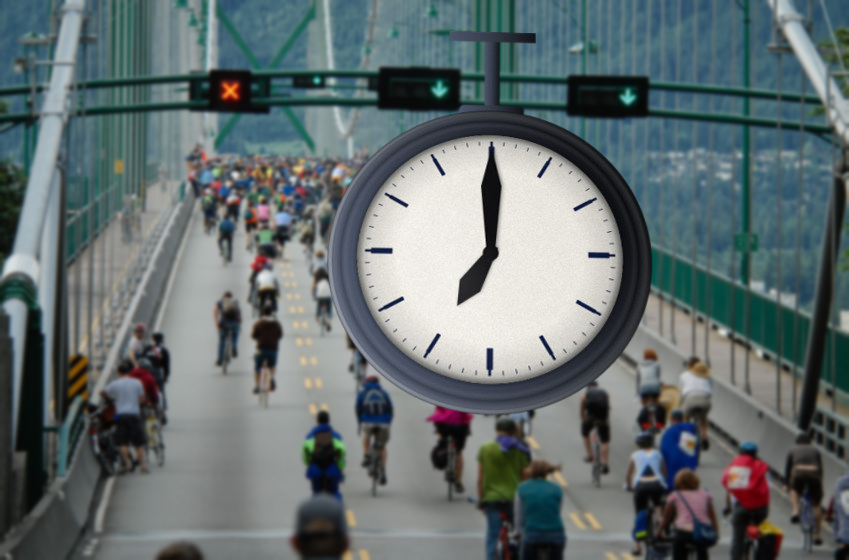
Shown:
h=7 m=0
